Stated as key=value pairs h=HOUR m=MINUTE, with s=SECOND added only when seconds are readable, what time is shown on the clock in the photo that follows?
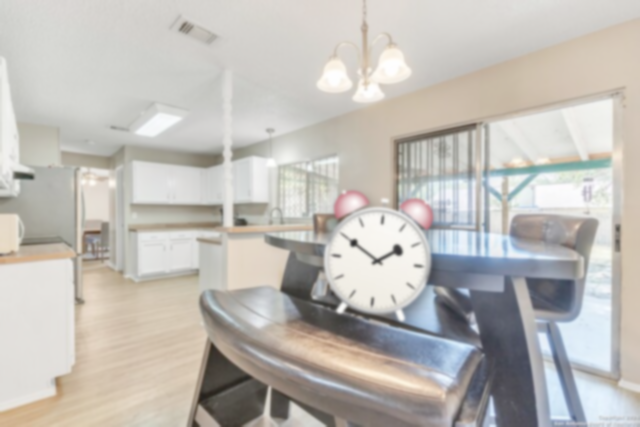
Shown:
h=1 m=50
